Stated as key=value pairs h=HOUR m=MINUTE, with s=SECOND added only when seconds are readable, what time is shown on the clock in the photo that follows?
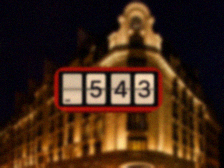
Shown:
h=5 m=43
